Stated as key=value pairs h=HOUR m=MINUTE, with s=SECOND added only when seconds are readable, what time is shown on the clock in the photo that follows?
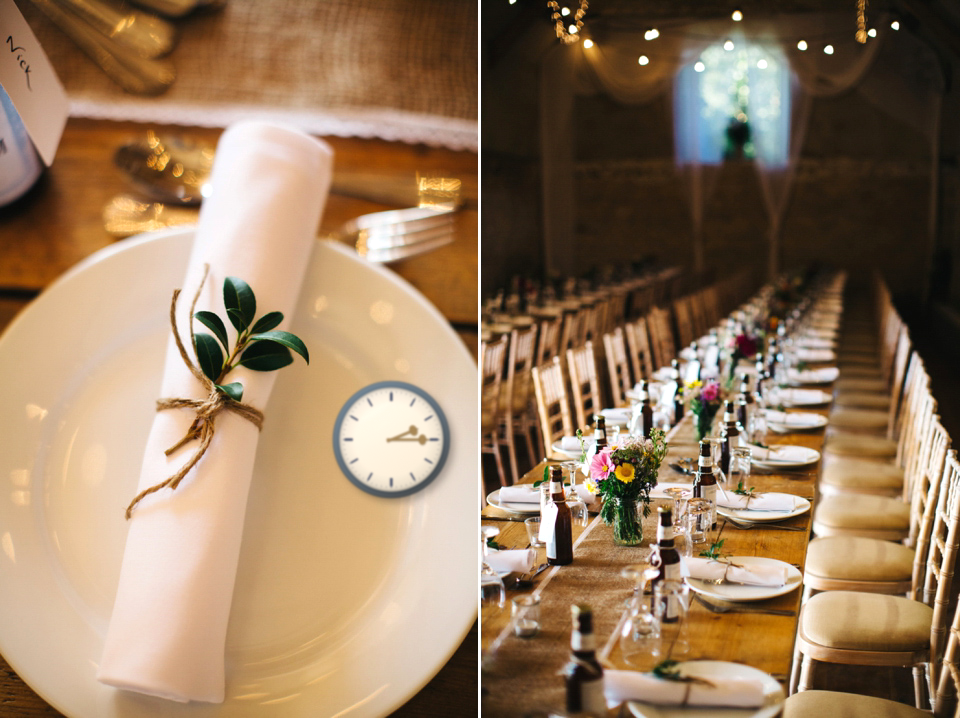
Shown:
h=2 m=15
